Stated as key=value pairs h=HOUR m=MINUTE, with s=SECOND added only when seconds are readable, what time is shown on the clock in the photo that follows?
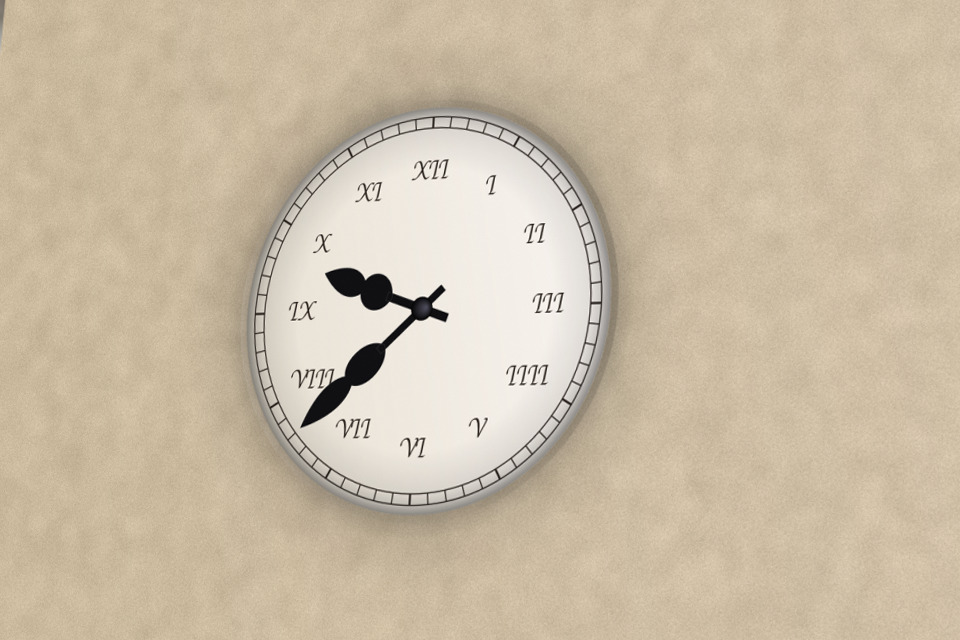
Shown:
h=9 m=38
